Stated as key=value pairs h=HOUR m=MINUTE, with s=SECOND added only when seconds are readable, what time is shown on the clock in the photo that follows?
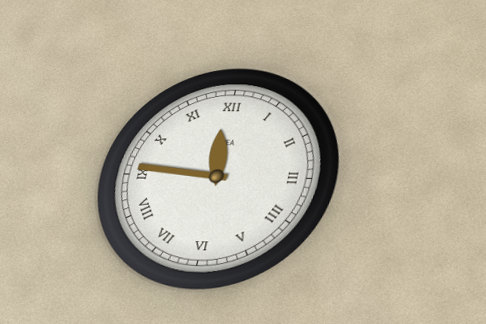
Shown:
h=11 m=46
